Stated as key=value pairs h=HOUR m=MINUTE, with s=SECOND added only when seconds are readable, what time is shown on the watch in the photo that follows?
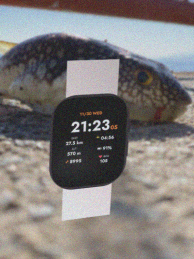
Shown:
h=21 m=23
